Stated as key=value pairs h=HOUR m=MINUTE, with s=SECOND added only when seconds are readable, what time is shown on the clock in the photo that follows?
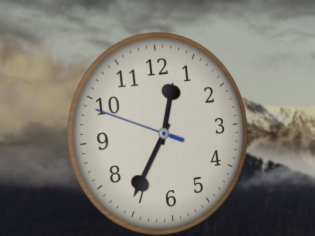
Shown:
h=12 m=35 s=49
